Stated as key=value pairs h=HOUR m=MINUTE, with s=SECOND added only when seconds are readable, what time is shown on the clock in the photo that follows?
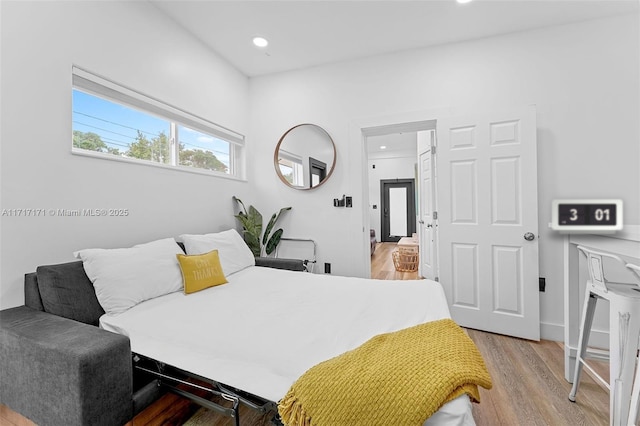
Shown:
h=3 m=1
